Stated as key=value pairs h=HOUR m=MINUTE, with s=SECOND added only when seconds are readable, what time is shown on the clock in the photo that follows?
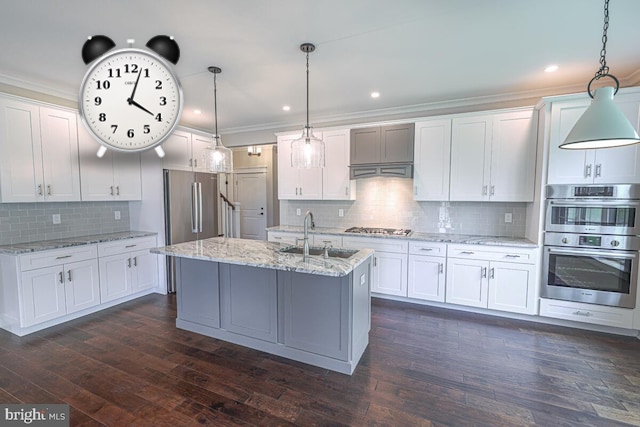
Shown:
h=4 m=3
